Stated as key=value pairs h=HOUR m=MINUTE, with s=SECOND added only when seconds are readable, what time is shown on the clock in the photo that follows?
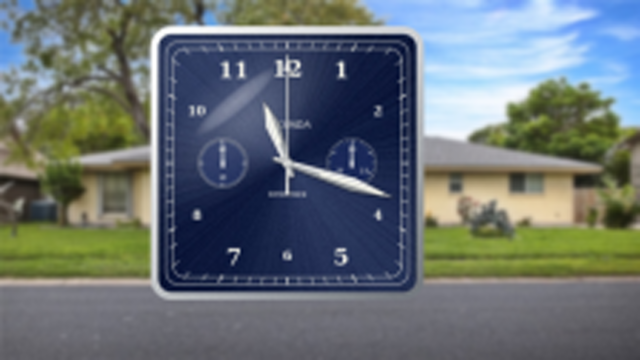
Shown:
h=11 m=18
